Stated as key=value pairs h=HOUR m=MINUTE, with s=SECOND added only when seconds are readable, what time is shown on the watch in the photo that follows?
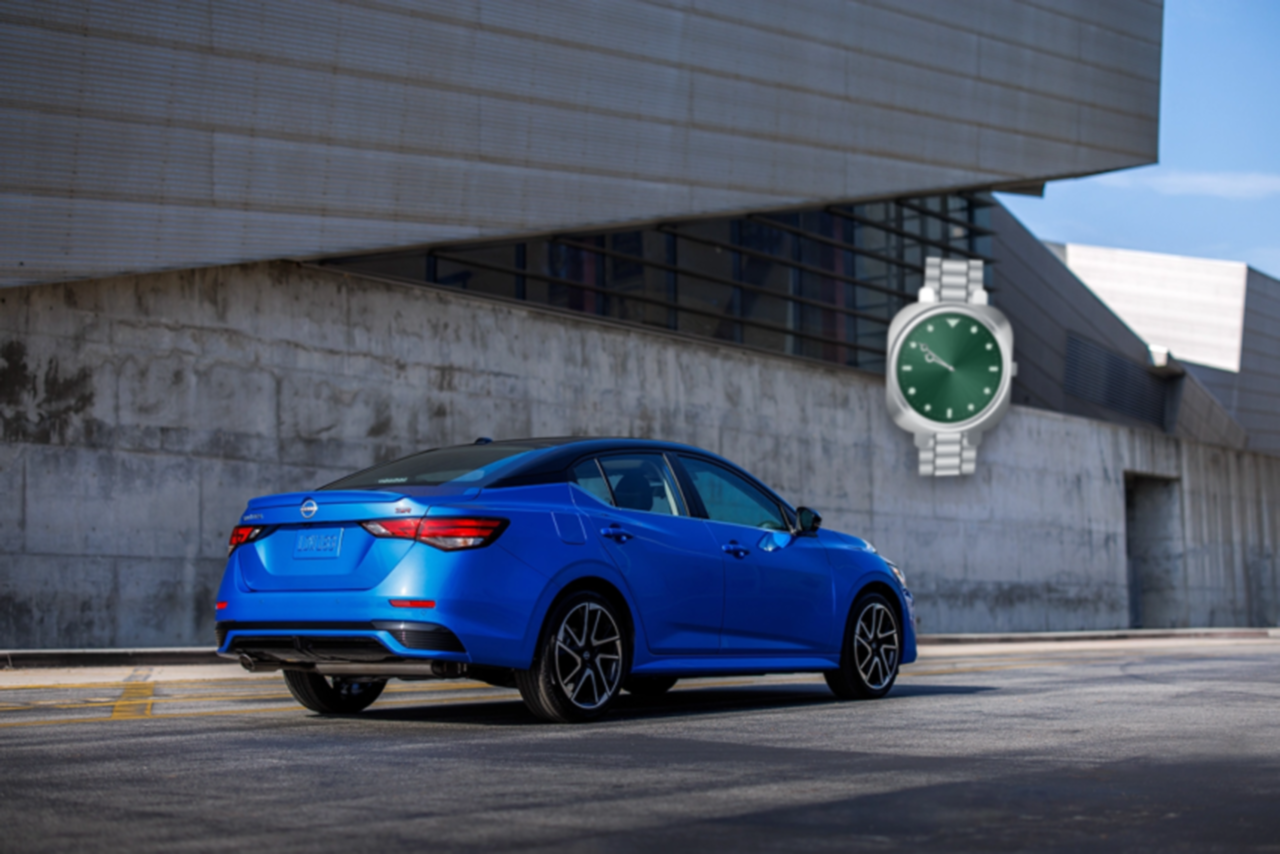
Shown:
h=9 m=51
